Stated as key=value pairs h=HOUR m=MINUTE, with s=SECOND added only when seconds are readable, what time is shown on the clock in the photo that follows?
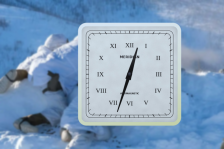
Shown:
h=12 m=33
